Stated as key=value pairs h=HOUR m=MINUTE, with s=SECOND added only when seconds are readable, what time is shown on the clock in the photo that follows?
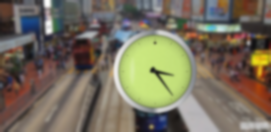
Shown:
h=3 m=24
